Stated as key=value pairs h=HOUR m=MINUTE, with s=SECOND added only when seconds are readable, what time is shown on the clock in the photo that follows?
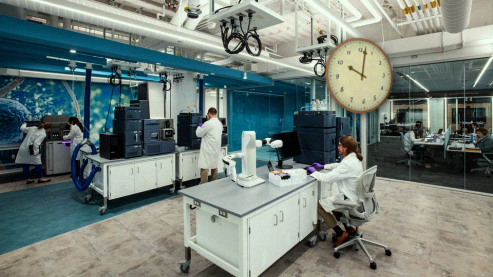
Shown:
h=10 m=2
